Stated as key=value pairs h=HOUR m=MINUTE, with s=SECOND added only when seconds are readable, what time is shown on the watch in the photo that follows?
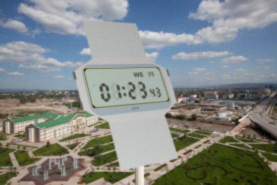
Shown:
h=1 m=23 s=43
